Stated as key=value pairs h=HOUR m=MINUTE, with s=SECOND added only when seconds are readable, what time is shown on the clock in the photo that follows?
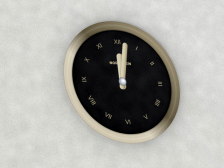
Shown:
h=12 m=2
